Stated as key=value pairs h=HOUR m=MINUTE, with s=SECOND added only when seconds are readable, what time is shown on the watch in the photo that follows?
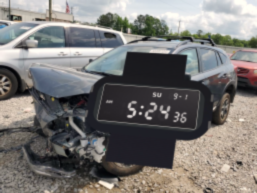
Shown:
h=5 m=24 s=36
